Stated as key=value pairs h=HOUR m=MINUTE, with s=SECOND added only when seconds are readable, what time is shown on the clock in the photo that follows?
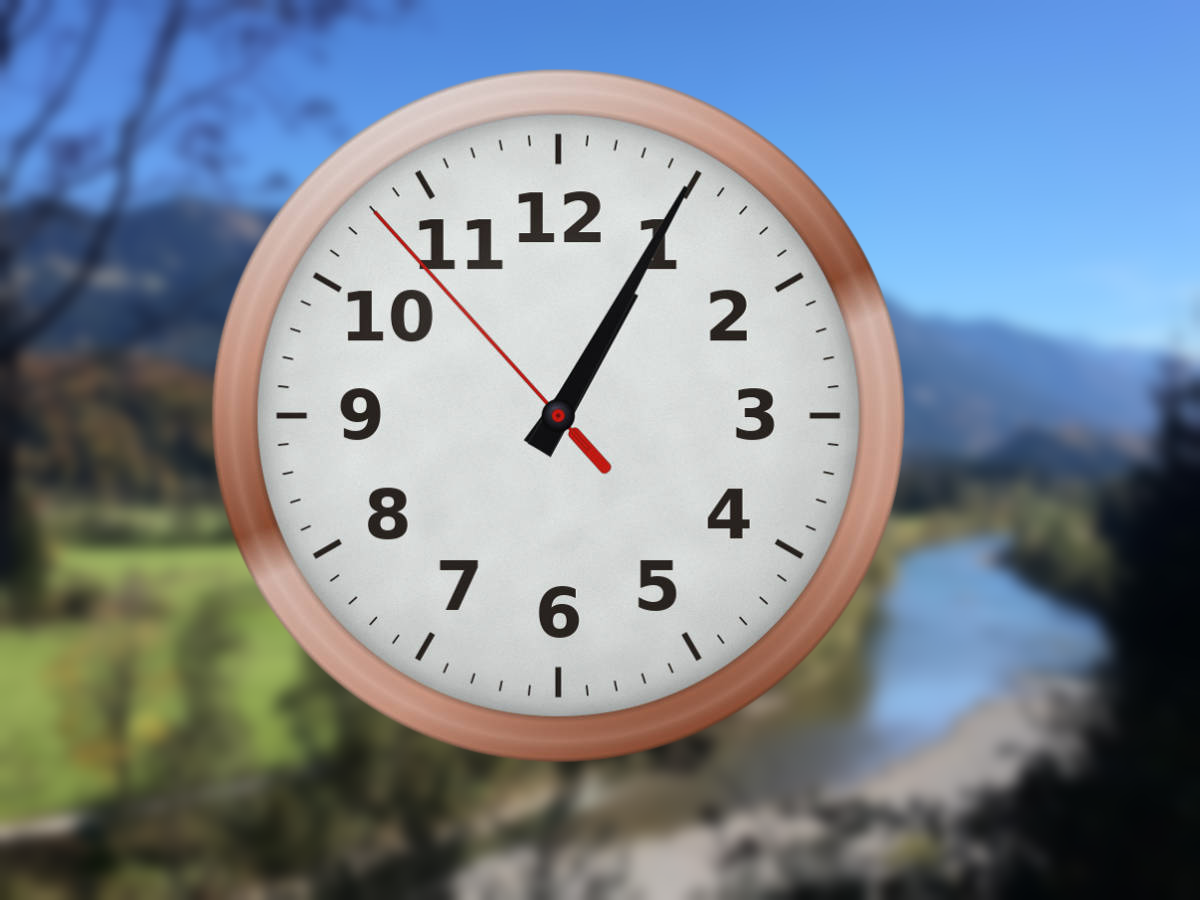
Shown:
h=1 m=4 s=53
